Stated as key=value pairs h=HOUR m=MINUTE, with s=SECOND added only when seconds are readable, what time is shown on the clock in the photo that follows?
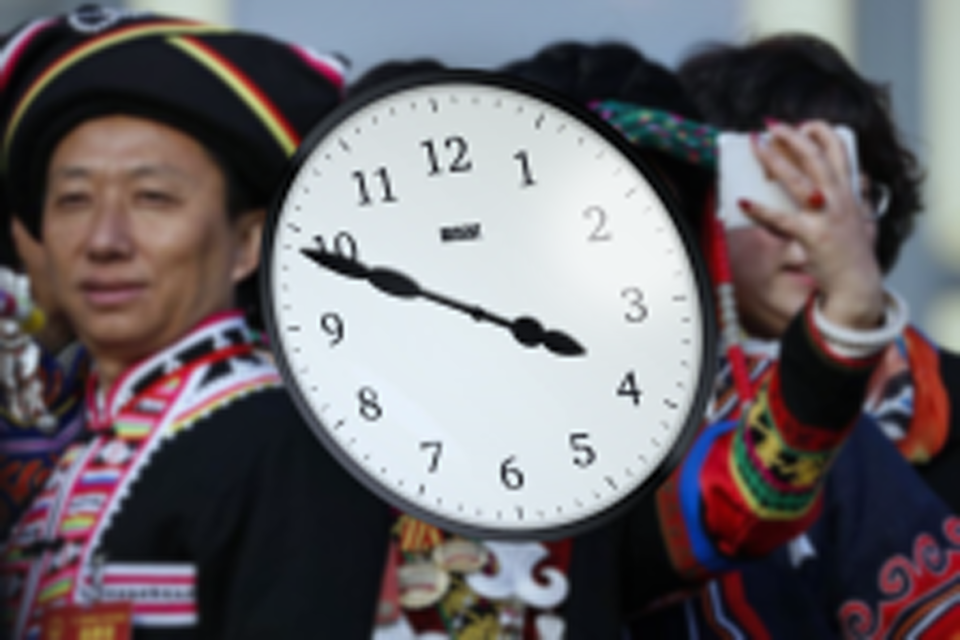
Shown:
h=3 m=49
